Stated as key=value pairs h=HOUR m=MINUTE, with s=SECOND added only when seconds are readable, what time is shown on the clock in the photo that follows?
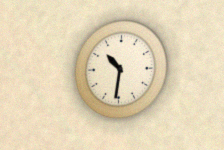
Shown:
h=10 m=31
